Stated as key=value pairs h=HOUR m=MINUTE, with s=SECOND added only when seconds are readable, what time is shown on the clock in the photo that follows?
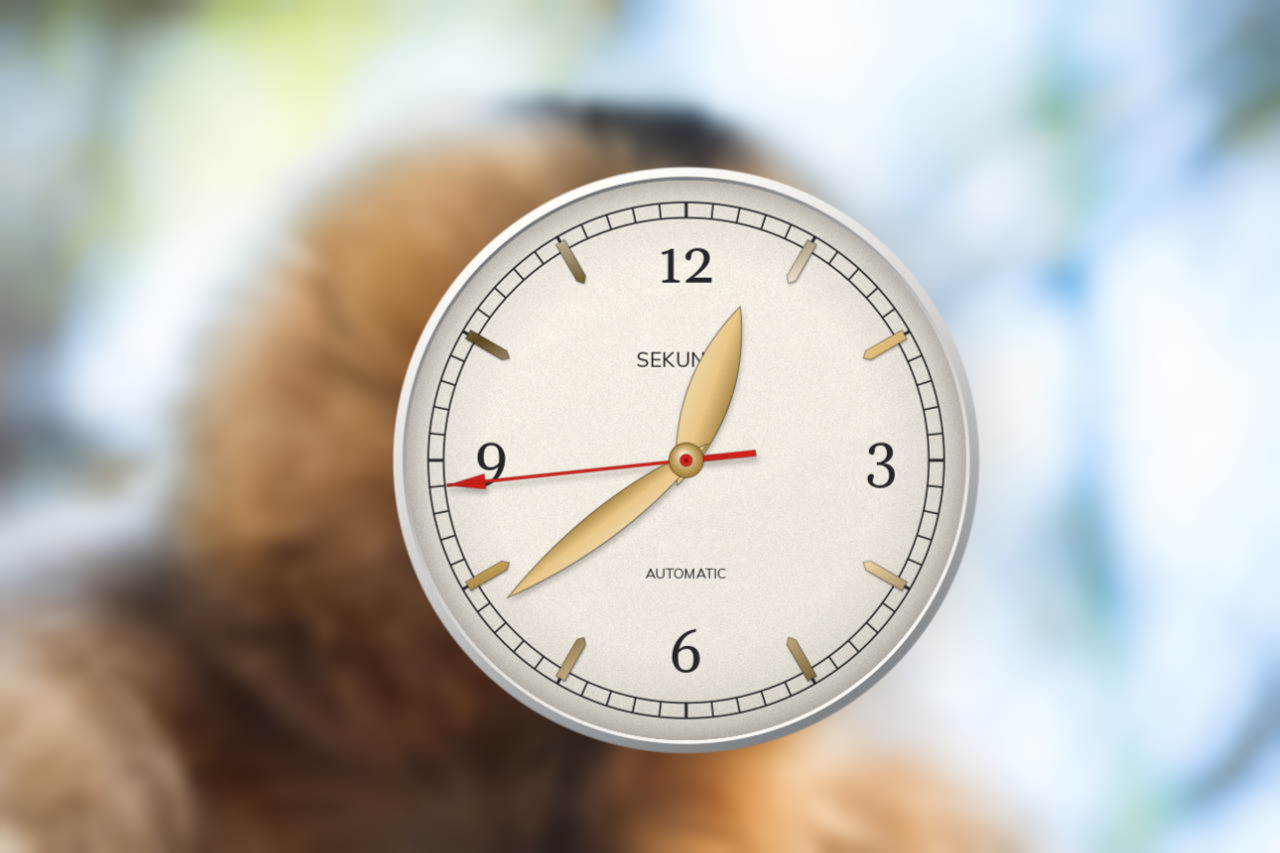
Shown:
h=12 m=38 s=44
